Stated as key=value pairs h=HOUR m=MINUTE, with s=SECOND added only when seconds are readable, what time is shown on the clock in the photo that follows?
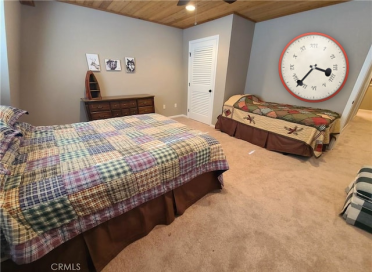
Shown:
h=3 m=37
